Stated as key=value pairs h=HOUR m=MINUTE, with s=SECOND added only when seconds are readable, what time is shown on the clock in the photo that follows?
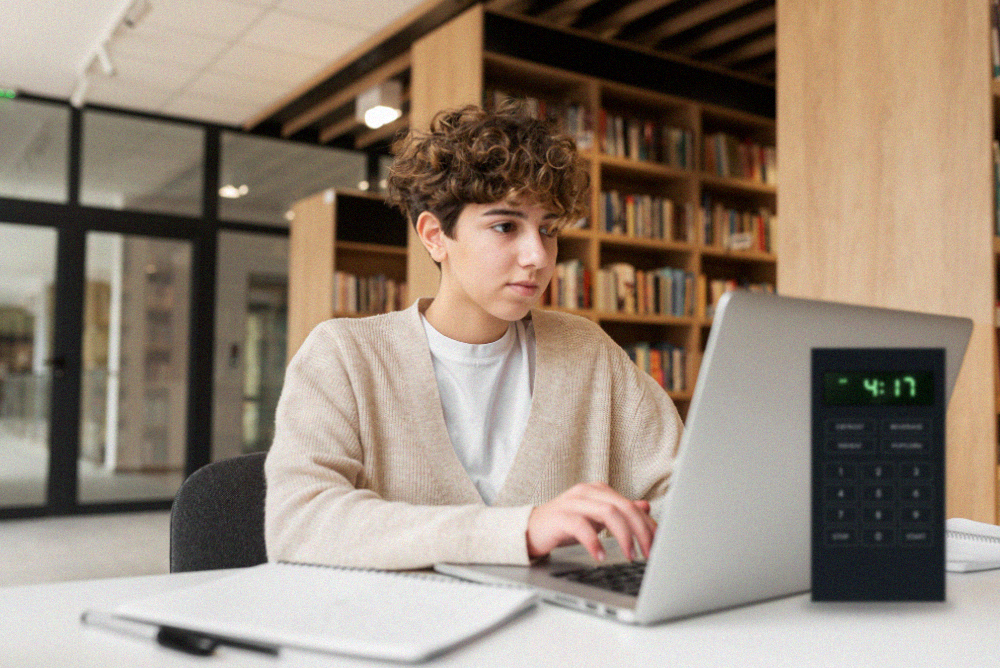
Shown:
h=4 m=17
